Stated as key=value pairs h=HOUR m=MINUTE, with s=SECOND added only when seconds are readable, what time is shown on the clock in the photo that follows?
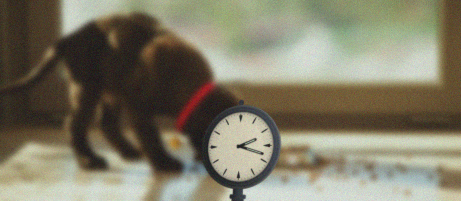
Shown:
h=2 m=18
